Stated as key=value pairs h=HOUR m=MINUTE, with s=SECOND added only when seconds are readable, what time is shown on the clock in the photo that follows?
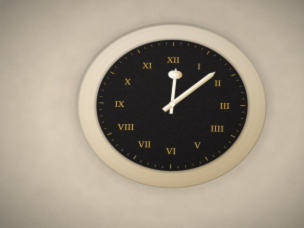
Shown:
h=12 m=8
